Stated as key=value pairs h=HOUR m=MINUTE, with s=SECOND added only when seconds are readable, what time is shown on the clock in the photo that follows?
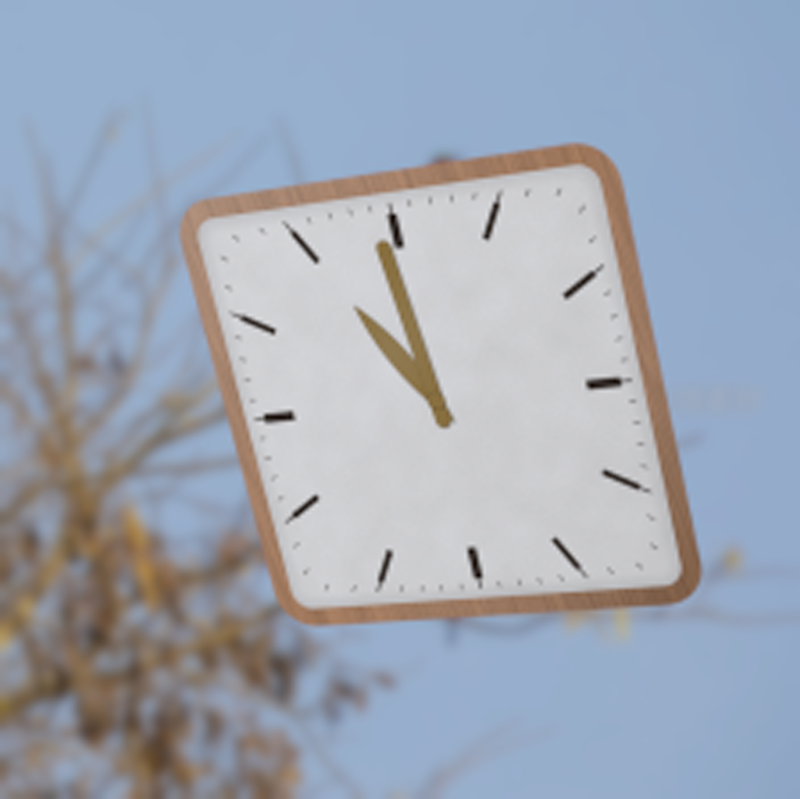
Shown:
h=10 m=59
